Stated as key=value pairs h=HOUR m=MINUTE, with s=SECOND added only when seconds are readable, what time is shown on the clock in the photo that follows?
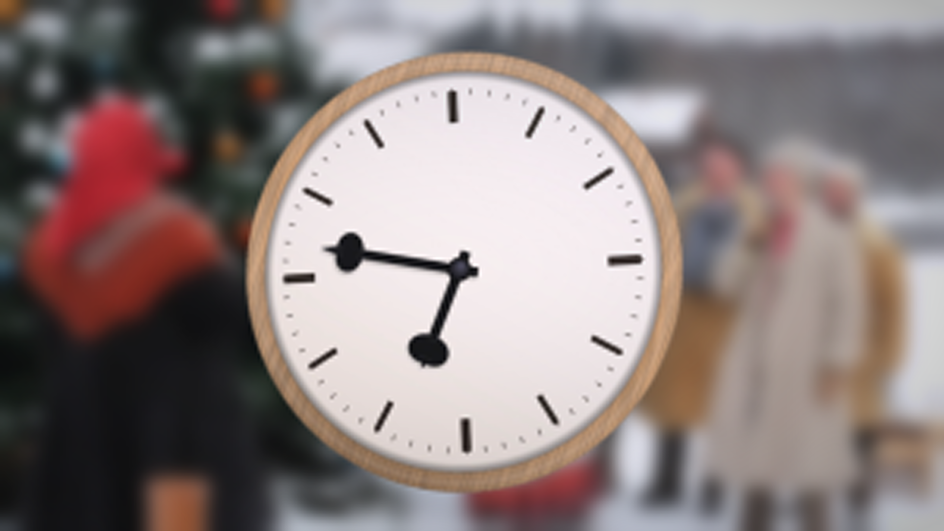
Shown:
h=6 m=47
